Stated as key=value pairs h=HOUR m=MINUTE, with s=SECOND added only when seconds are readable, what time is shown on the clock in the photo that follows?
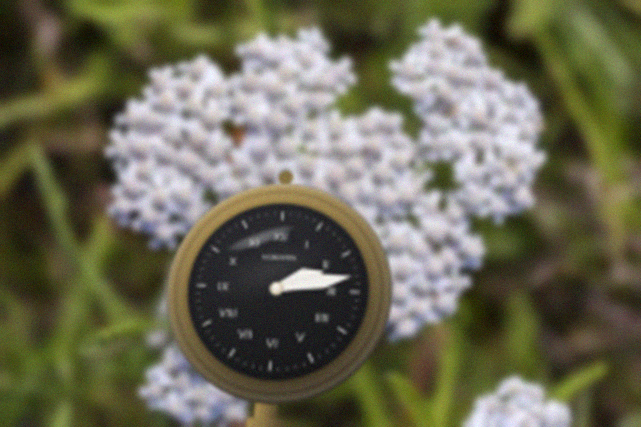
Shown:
h=2 m=13
